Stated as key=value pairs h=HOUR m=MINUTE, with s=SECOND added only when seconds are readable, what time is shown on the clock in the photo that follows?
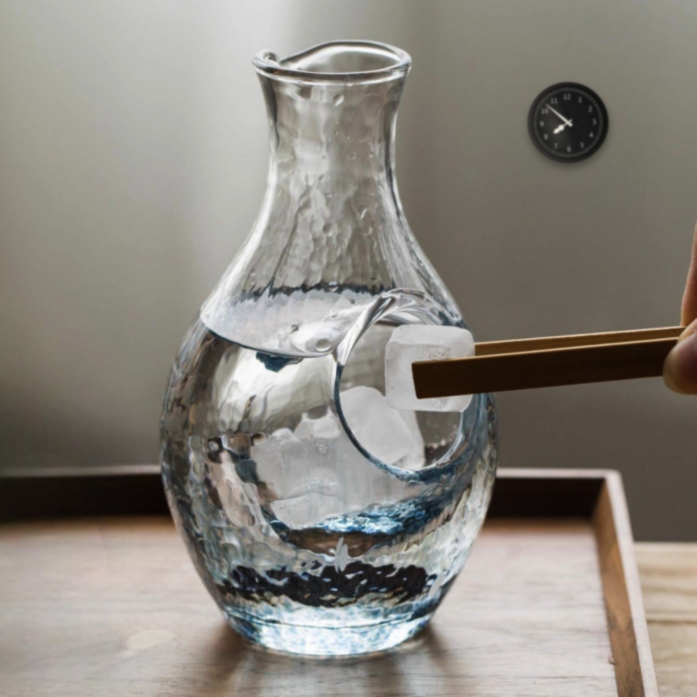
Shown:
h=7 m=52
